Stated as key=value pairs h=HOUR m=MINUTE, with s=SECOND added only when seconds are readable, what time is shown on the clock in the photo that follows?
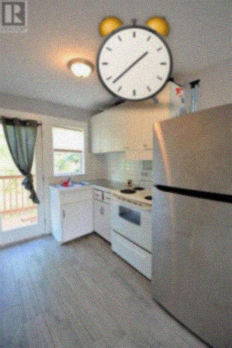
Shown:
h=1 m=38
